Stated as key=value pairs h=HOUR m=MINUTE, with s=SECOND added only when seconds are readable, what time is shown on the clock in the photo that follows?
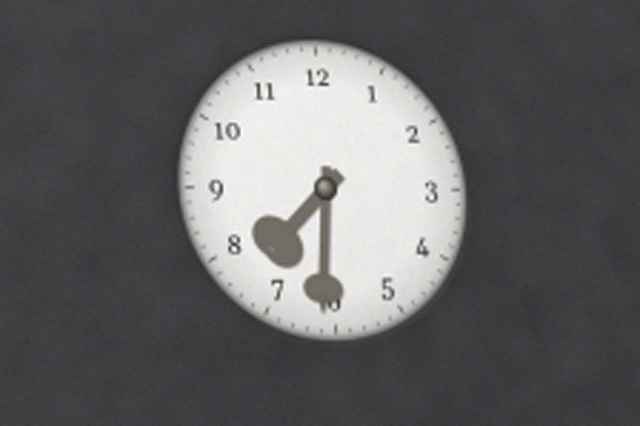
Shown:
h=7 m=31
